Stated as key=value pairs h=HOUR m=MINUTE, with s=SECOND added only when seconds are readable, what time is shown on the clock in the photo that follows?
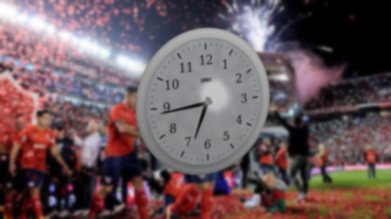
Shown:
h=6 m=44
